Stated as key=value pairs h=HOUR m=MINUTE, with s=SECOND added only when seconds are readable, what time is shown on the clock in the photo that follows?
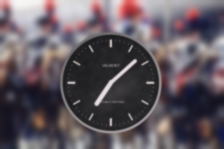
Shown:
h=7 m=8
